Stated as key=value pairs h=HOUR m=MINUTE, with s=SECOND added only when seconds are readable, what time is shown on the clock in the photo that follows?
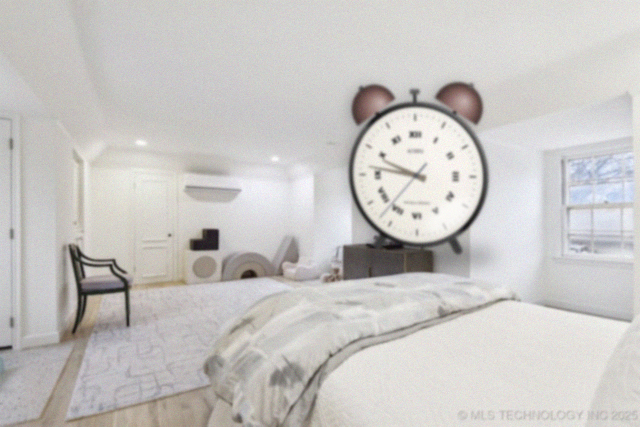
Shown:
h=9 m=46 s=37
